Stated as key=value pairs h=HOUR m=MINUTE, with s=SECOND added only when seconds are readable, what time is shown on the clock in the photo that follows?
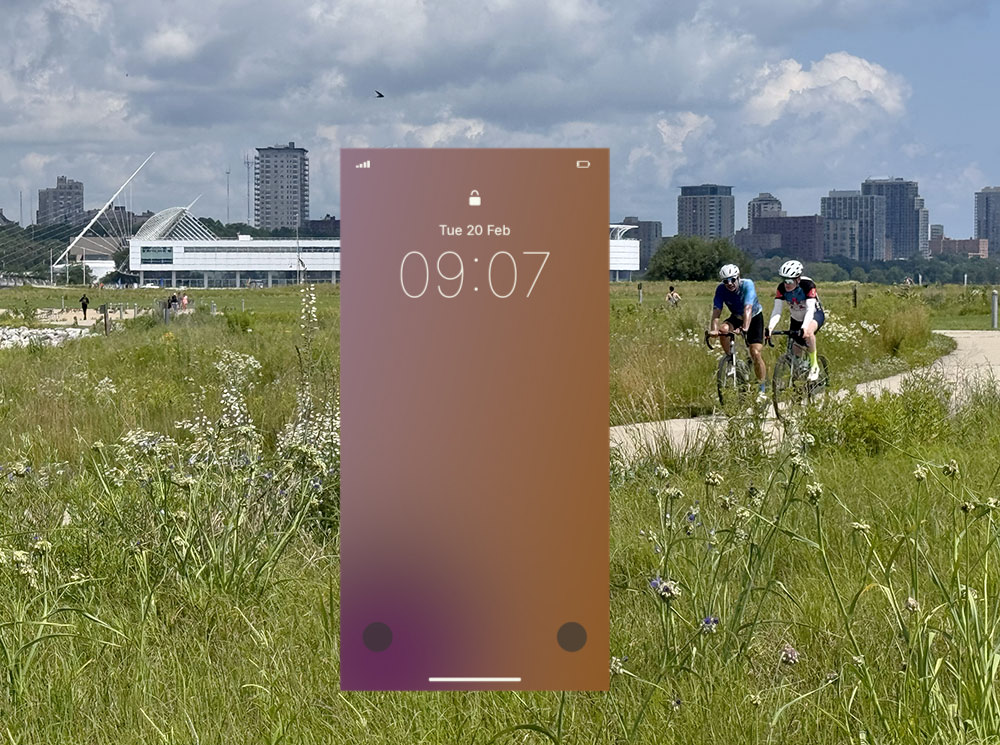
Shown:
h=9 m=7
